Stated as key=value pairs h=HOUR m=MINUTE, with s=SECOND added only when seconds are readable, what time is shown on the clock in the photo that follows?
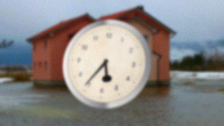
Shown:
h=5 m=36
